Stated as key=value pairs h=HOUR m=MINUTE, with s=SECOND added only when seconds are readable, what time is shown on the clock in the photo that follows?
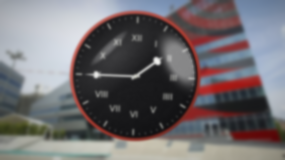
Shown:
h=1 m=45
